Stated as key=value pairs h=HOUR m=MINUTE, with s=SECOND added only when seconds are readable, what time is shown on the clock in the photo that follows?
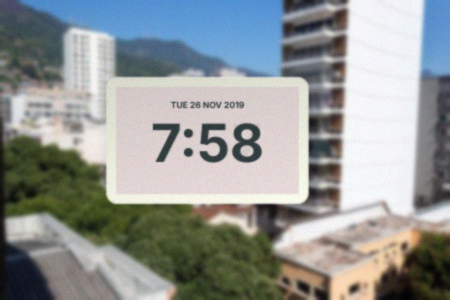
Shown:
h=7 m=58
